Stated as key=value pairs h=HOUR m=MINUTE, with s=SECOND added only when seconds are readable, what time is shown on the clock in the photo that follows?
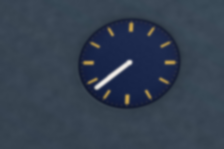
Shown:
h=7 m=38
